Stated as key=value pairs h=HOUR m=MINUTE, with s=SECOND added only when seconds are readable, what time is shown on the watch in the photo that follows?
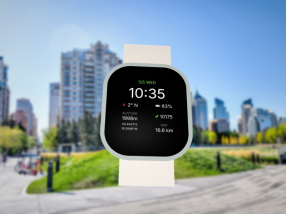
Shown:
h=10 m=35
